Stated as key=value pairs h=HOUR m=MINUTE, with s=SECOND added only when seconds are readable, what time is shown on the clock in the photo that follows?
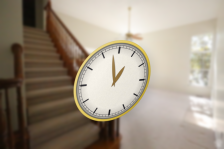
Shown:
h=12 m=58
